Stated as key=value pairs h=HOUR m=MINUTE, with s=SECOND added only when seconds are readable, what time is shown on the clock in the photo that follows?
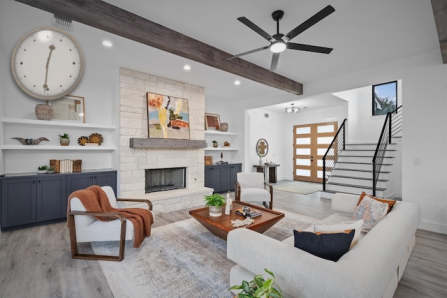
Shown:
h=12 m=31
